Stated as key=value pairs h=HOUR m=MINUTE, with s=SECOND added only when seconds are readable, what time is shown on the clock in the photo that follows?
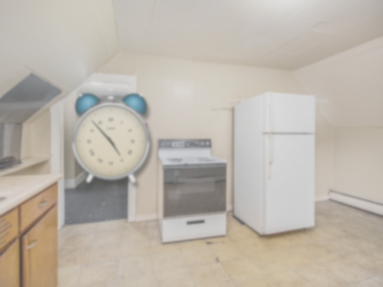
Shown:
h=4 m=53
